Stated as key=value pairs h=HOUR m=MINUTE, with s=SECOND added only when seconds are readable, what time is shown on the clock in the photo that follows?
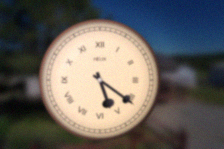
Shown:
h=5 m=21
